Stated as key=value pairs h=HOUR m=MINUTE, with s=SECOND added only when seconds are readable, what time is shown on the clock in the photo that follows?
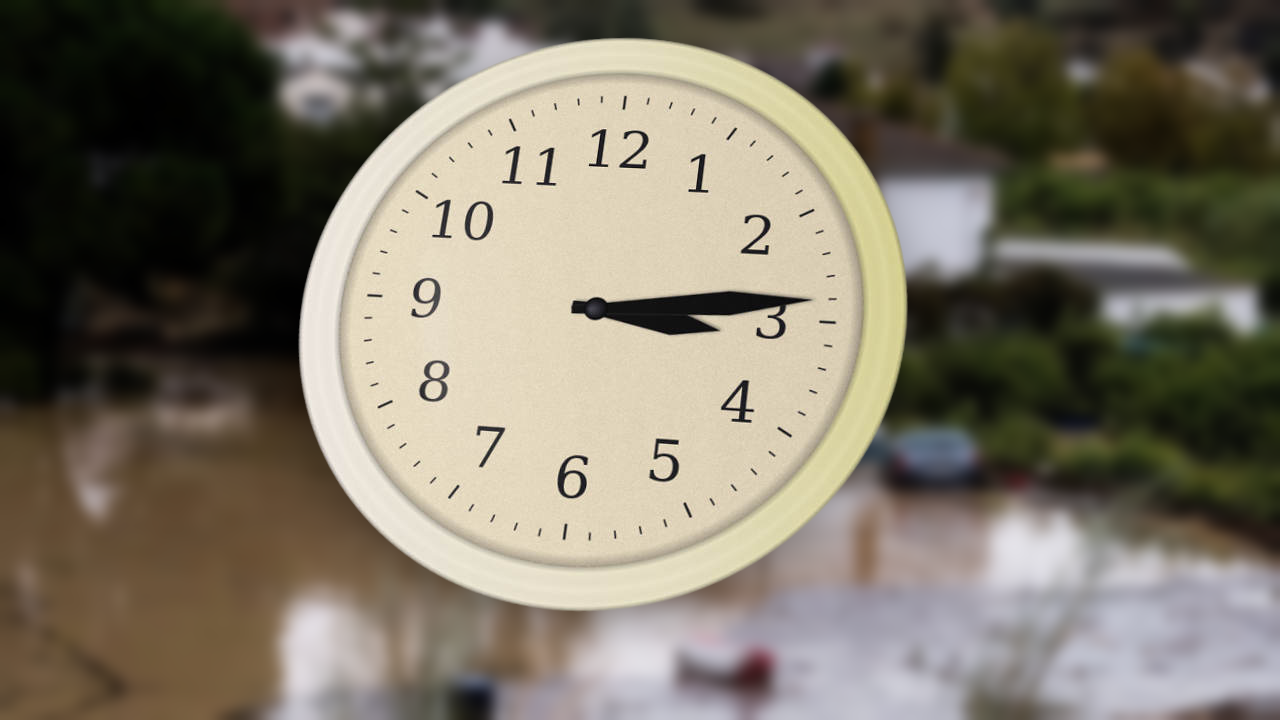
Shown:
h=3 m=14
